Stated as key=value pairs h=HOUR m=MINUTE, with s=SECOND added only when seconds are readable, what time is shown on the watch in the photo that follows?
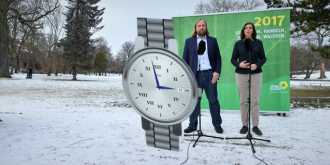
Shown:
h=2 m=58
